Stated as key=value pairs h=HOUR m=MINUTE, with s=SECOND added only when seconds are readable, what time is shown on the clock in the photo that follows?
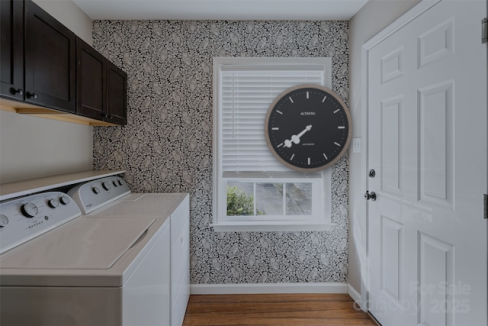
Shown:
h=7 m=39
